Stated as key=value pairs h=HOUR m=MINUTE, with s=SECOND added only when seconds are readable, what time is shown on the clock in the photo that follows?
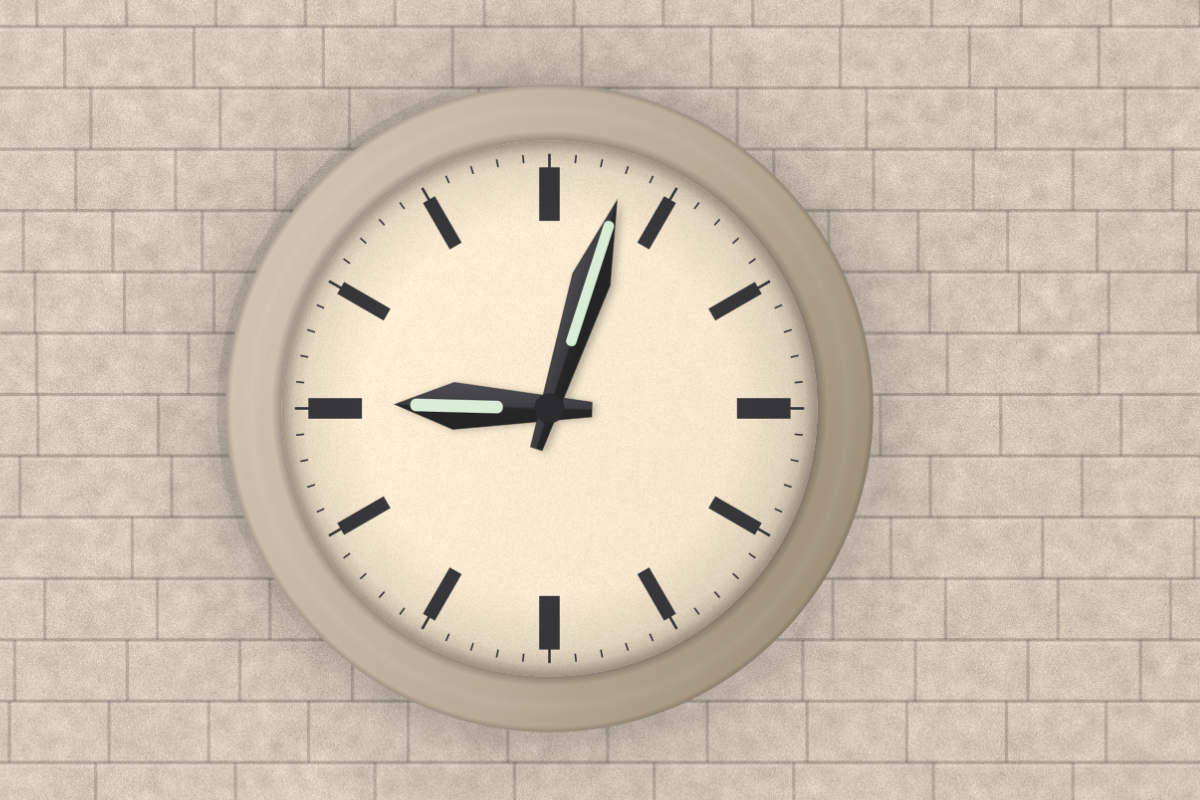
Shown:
h=9 m=3
